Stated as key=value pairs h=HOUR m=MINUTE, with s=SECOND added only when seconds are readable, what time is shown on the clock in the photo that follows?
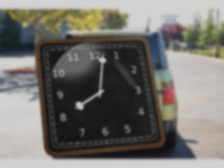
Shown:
h=8 m=2
